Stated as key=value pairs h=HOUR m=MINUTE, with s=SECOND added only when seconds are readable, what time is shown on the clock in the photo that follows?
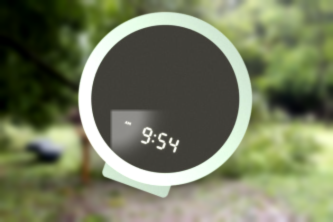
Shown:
h=9 m=54
